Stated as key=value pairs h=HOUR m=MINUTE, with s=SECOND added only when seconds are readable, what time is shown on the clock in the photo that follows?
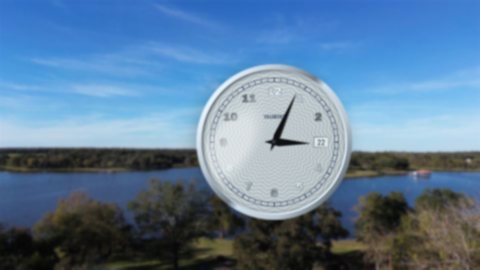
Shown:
h=3 m=4
